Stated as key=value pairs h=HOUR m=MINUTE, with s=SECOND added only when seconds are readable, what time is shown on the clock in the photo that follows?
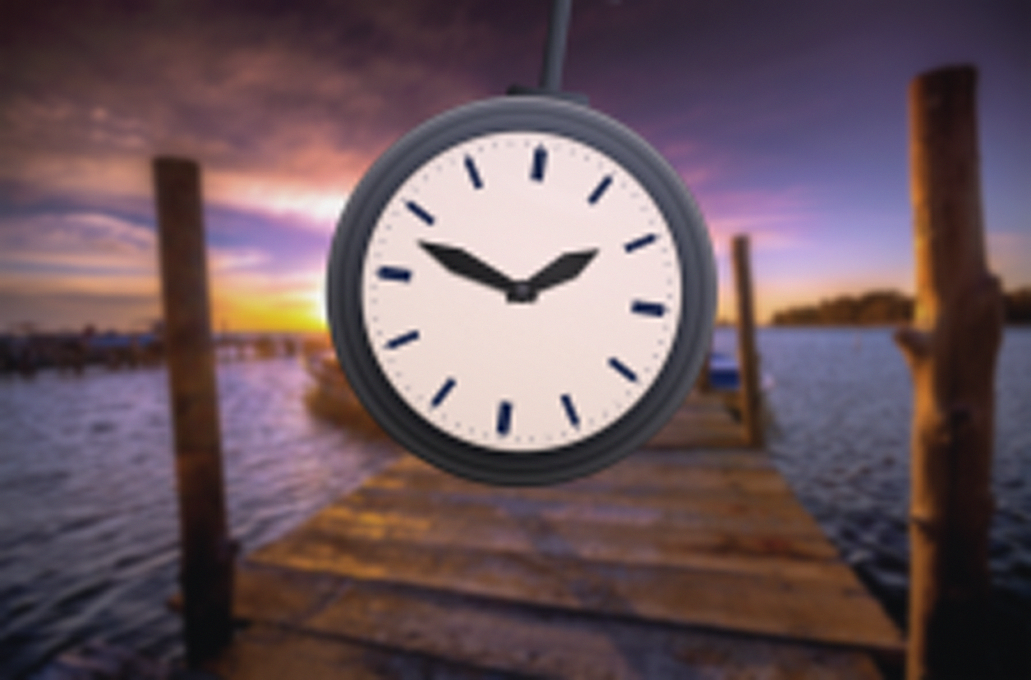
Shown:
h=1 m=48
